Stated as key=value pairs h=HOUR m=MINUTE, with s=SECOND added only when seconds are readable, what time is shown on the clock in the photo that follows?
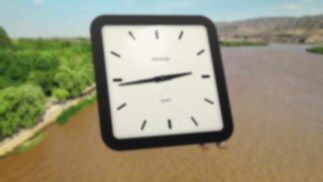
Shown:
h=2 m=44
